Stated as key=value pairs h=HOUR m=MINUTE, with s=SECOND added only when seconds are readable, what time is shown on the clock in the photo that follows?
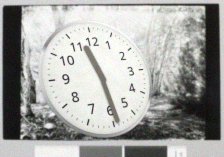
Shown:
h=11 m=29
